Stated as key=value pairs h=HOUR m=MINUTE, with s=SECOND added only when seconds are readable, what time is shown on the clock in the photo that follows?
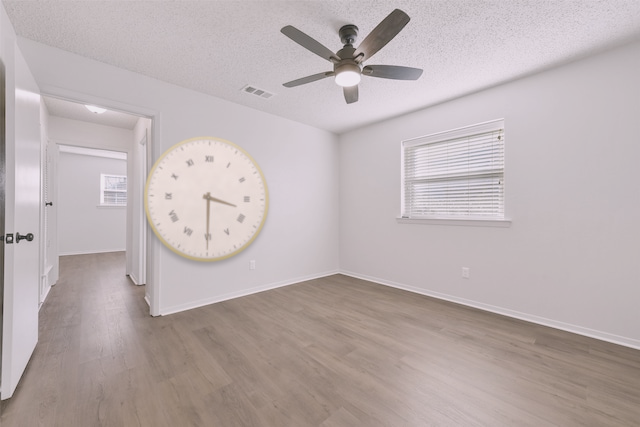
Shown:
h=3 m=30
